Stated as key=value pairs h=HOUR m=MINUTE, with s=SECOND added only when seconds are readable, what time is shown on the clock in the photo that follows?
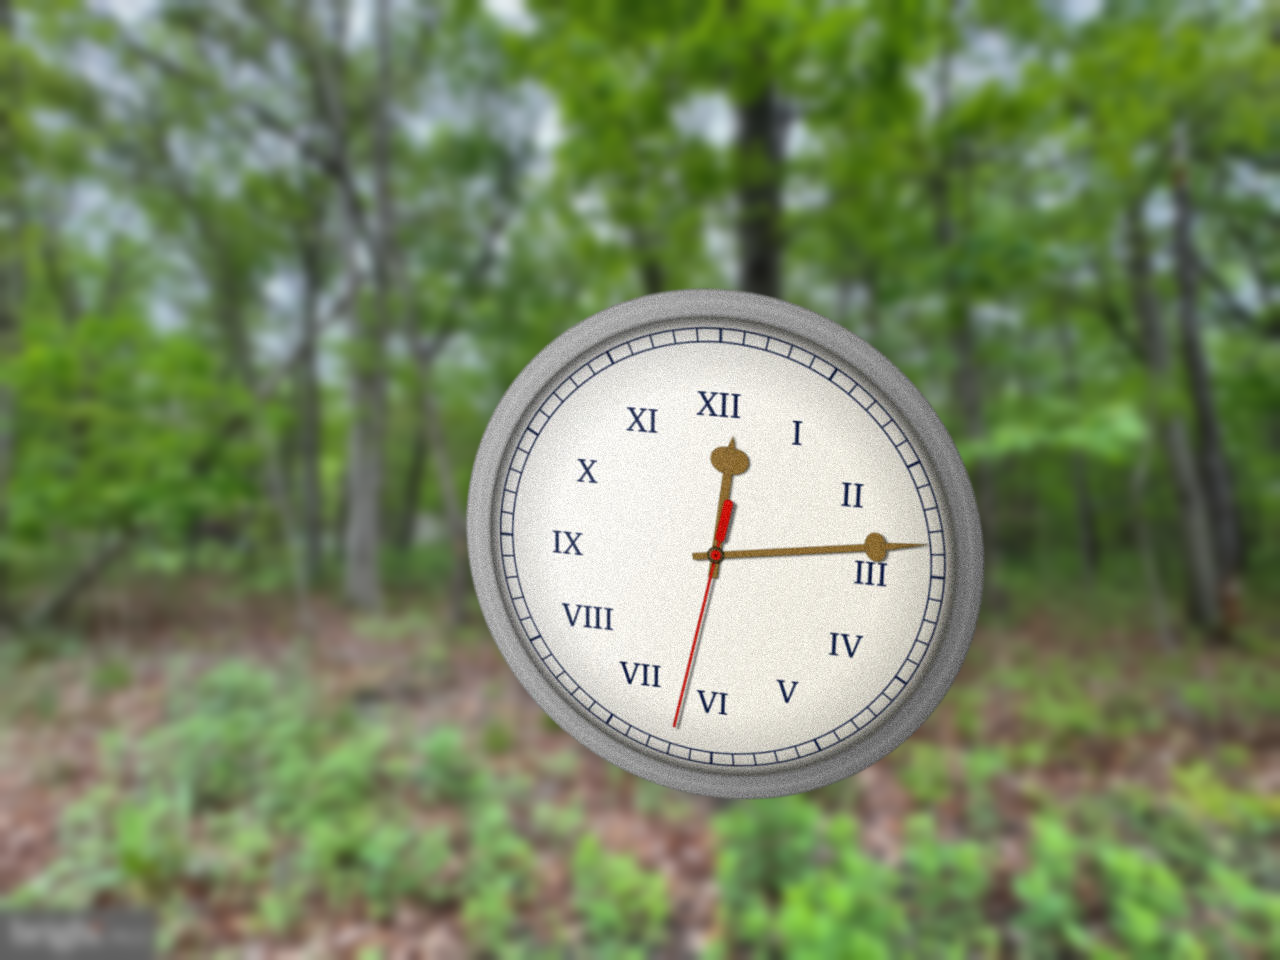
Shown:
h=12 m=13 s=32
